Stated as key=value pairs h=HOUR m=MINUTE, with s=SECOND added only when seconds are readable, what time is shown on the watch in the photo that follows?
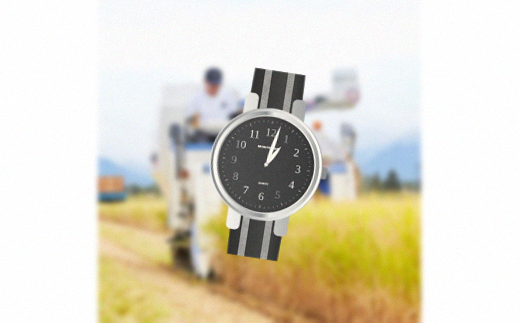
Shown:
h=1 m=2
